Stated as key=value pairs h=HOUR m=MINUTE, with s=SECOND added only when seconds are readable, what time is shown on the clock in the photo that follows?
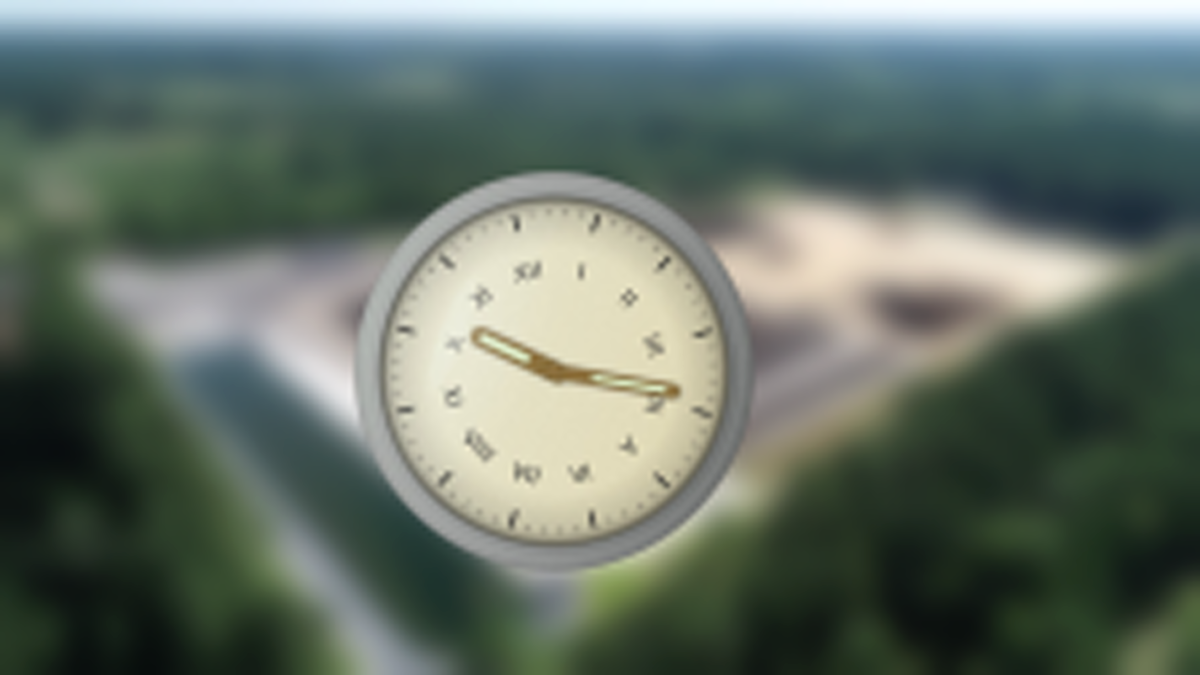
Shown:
h=10 m=19
